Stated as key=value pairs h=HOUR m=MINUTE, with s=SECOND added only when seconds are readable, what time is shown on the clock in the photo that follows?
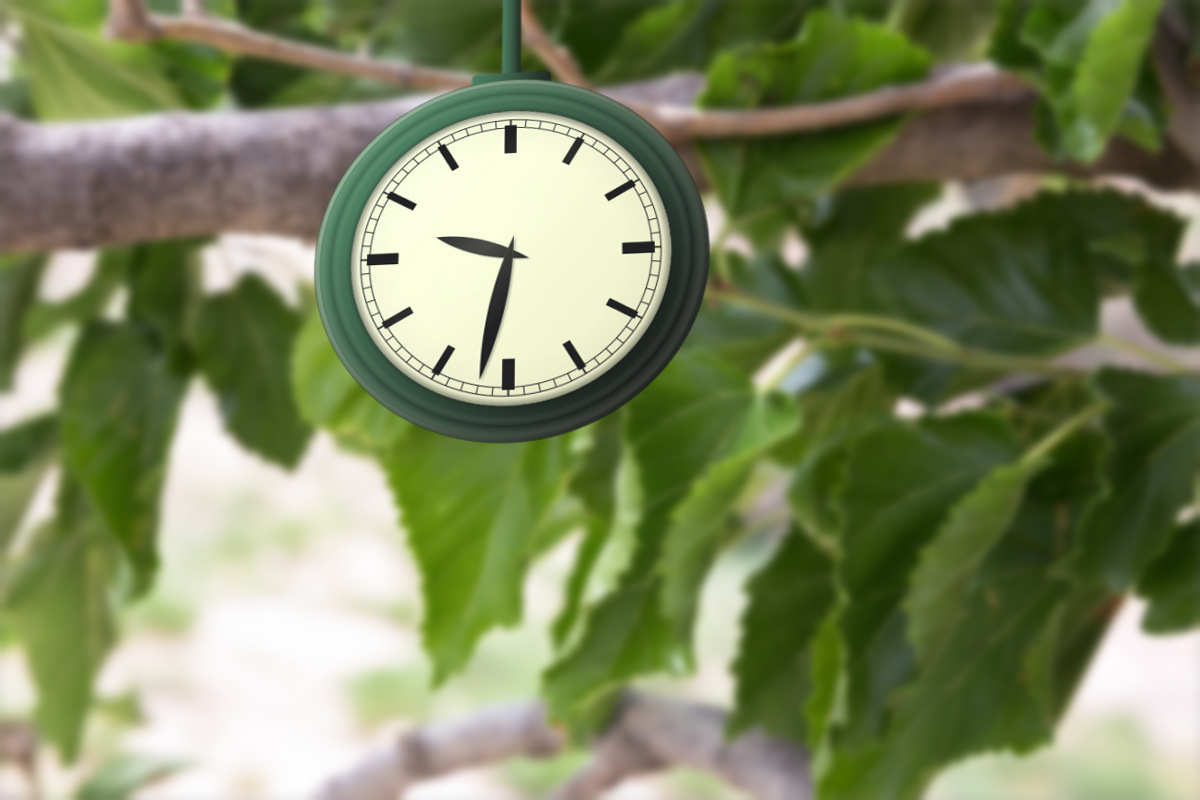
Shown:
h=9 m=32
